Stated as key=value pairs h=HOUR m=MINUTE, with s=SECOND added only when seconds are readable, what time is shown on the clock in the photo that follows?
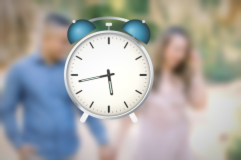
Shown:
h=5 m=43
